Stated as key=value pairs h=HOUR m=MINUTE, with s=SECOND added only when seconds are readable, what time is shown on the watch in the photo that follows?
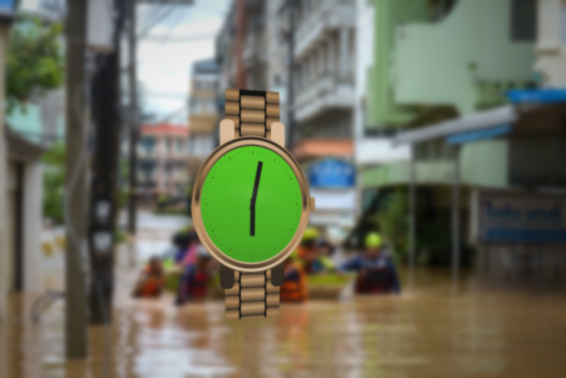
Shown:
h=6 m=2
